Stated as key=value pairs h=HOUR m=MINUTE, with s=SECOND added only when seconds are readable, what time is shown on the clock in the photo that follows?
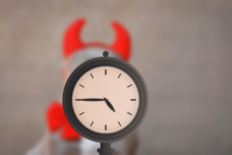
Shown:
h=4 m=45
